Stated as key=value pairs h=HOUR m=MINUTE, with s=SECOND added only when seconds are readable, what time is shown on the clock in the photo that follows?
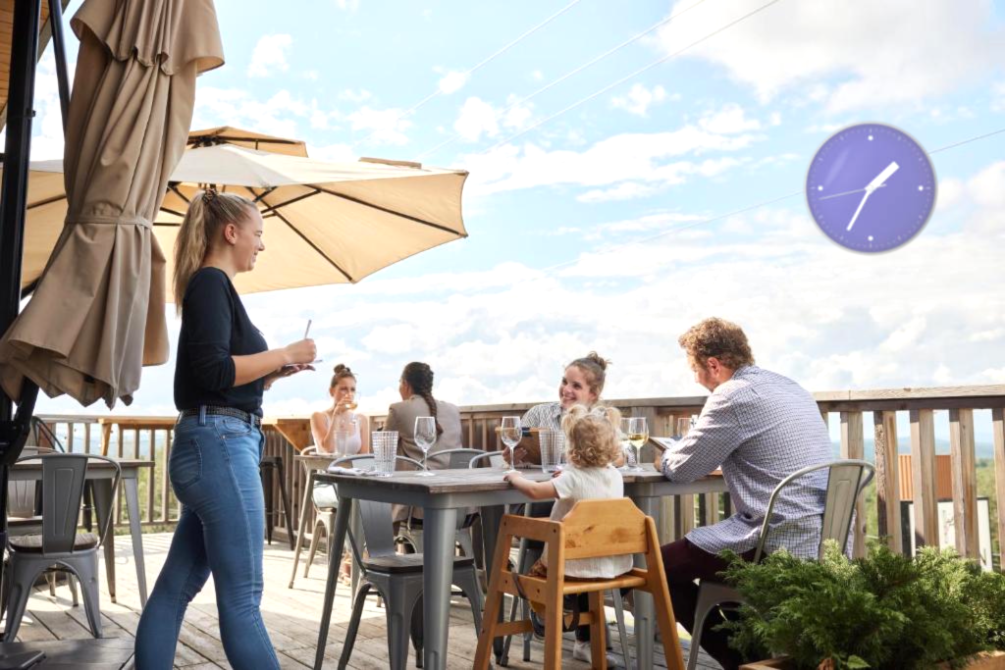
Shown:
h=1 m=34 s=43
